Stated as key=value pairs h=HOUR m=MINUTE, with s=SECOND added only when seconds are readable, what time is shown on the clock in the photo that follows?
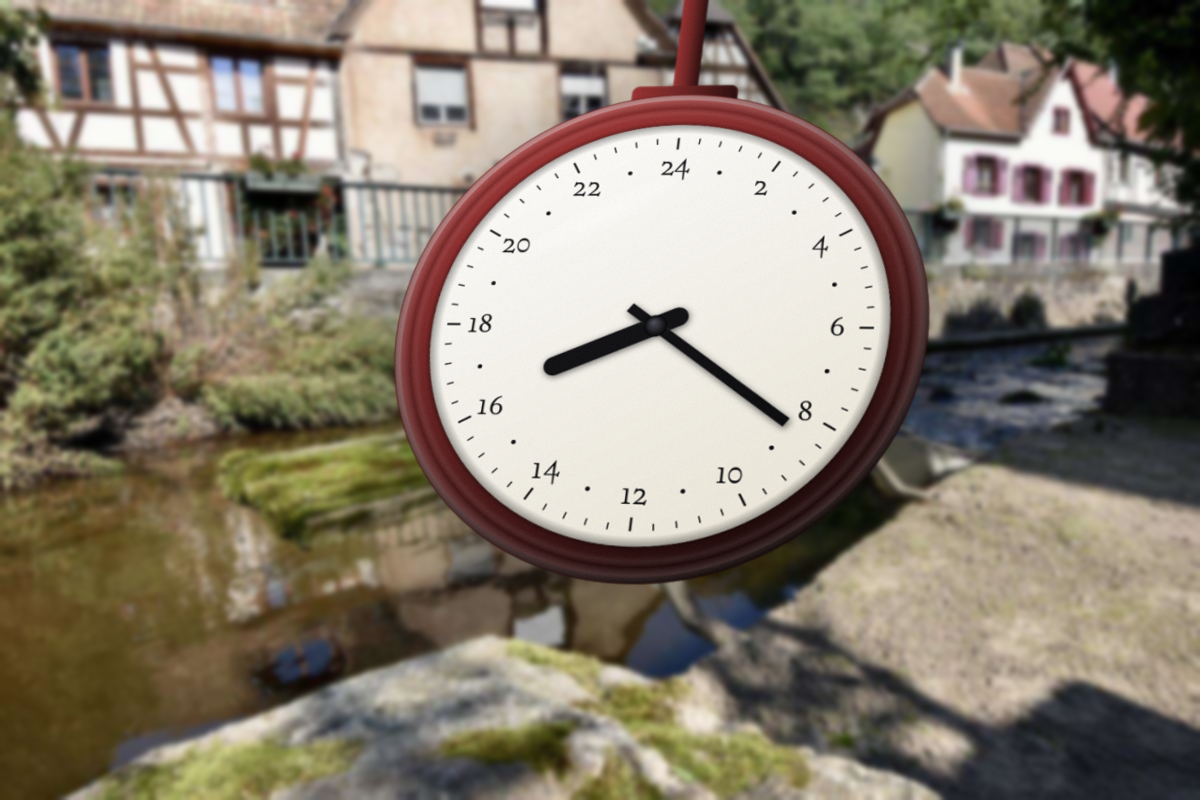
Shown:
h=16 m=21
